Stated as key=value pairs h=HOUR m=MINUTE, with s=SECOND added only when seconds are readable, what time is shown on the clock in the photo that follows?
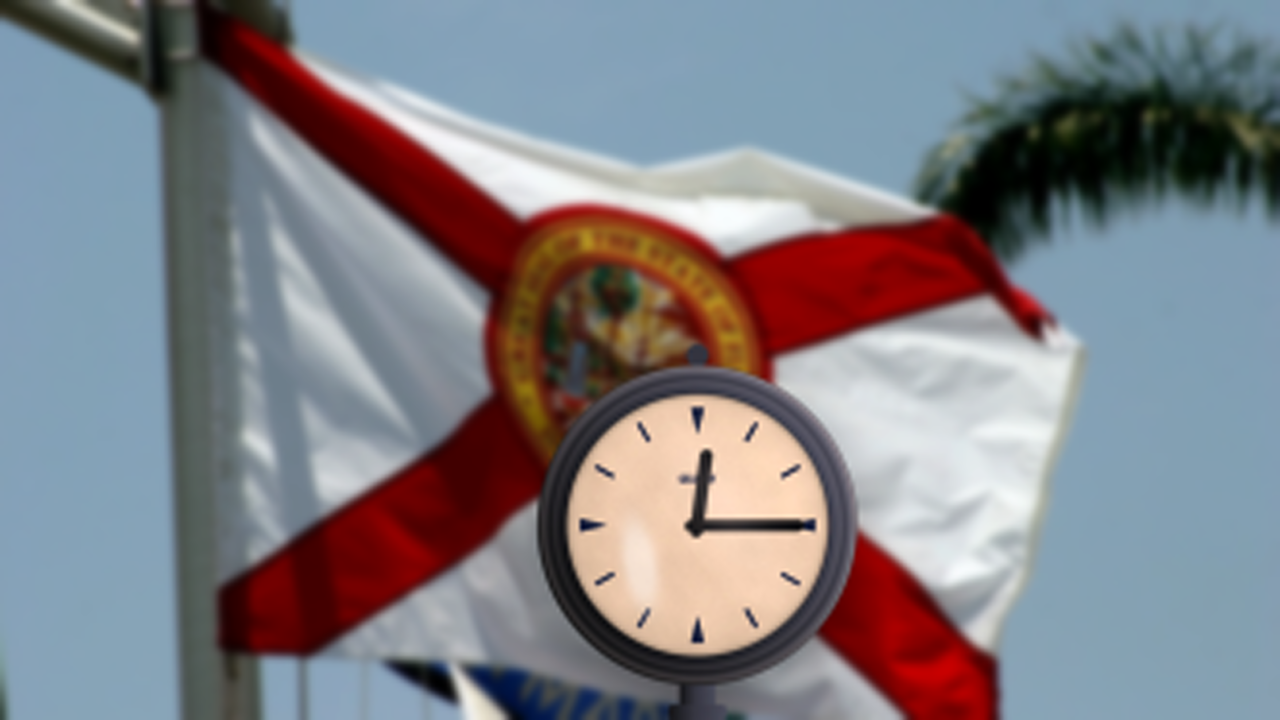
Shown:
h=12 m=15
